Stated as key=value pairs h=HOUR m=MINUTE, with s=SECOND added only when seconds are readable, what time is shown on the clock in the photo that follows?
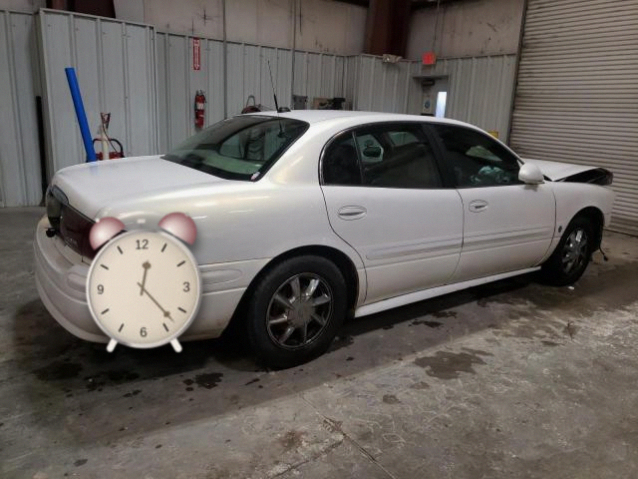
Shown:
h=12 m=23
